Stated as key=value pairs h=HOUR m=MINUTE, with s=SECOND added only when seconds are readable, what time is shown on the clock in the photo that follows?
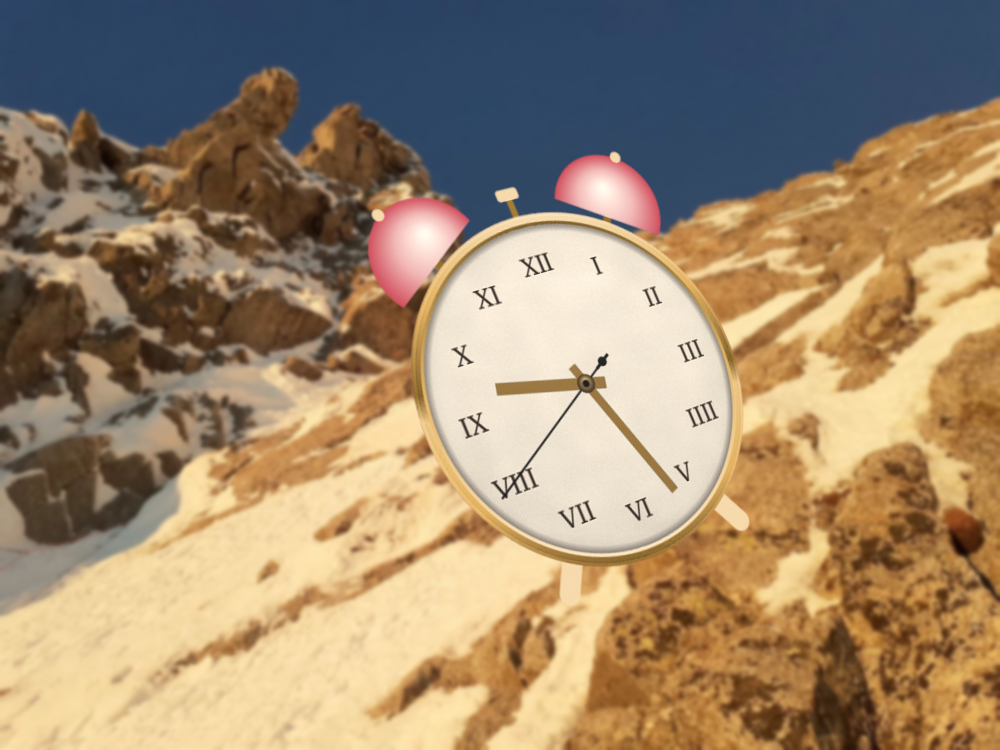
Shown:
h=9 m=26 s=40
